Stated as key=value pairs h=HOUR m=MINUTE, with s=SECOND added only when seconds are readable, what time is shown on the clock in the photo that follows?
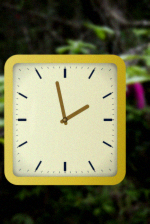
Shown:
h=1 m=58
